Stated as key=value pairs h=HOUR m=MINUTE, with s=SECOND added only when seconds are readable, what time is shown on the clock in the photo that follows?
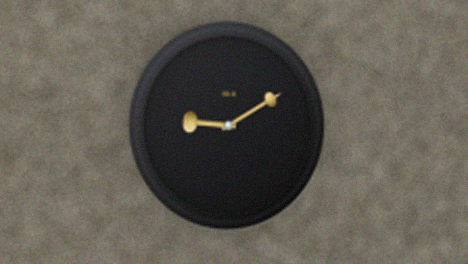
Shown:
h=9 m=10
